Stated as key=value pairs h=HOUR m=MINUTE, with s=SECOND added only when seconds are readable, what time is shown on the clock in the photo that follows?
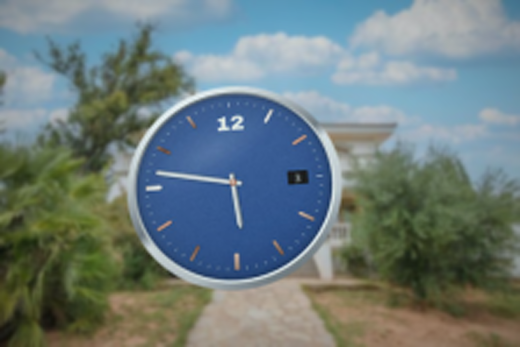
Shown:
h=5 m=47
